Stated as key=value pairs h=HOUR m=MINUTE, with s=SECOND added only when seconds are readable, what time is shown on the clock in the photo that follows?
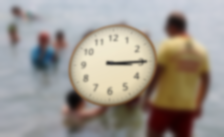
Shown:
h=3 m=15
